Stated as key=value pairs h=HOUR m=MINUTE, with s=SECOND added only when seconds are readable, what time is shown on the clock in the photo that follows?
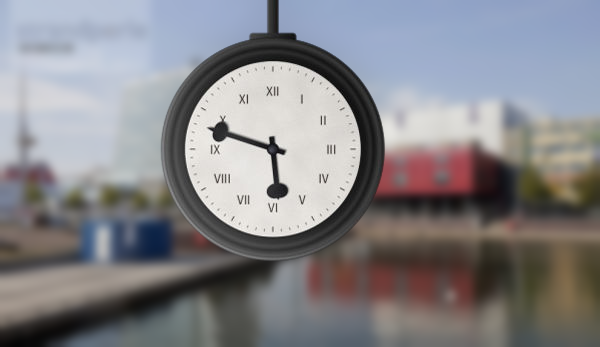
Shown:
h=5 m=48
